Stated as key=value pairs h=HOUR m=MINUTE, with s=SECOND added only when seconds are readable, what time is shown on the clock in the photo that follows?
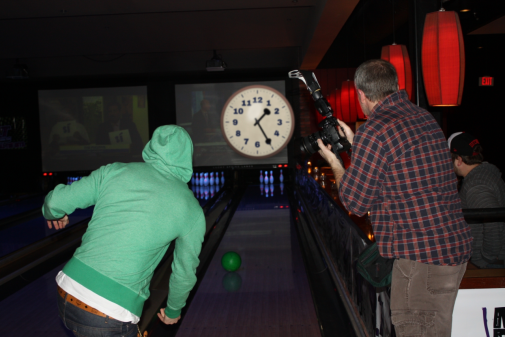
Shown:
h=1 m=25
